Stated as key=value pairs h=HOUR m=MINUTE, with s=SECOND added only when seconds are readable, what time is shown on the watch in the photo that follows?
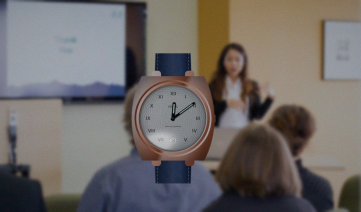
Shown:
h=12 m=9
